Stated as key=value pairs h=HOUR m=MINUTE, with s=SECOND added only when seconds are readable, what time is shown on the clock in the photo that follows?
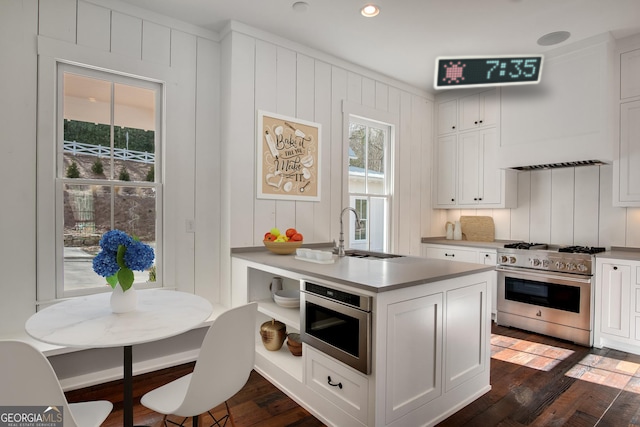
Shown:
h=7 m=35
